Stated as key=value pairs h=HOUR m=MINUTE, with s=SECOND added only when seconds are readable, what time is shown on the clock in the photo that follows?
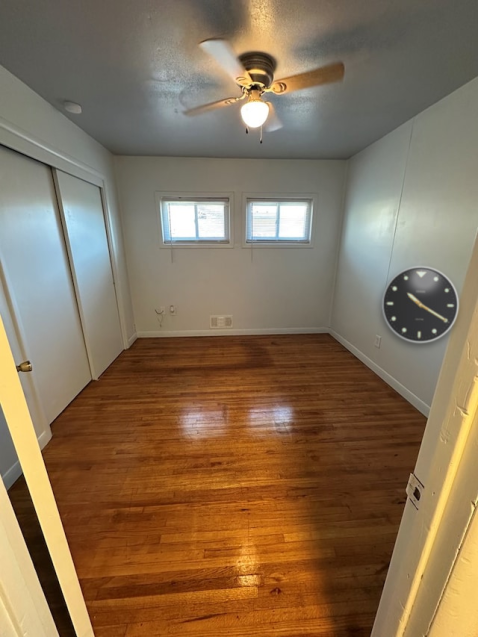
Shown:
h=10 m=20
